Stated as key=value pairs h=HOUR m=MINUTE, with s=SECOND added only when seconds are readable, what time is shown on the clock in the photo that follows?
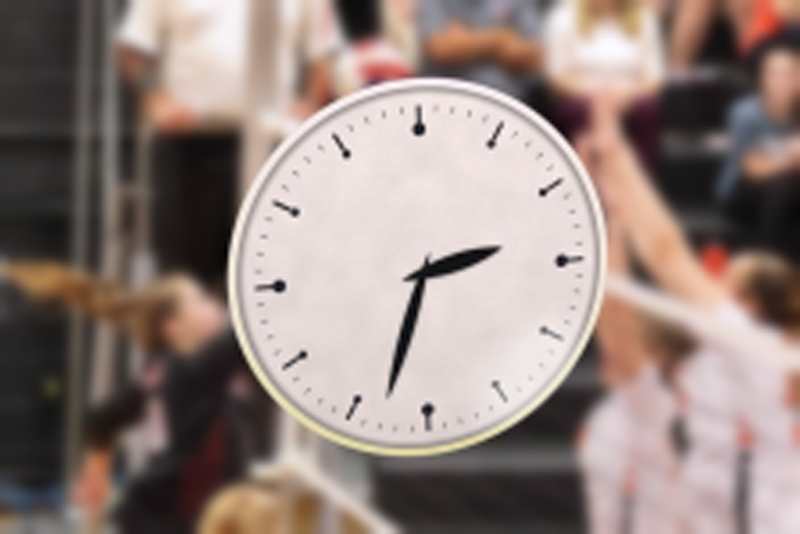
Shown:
h=2 m=33
